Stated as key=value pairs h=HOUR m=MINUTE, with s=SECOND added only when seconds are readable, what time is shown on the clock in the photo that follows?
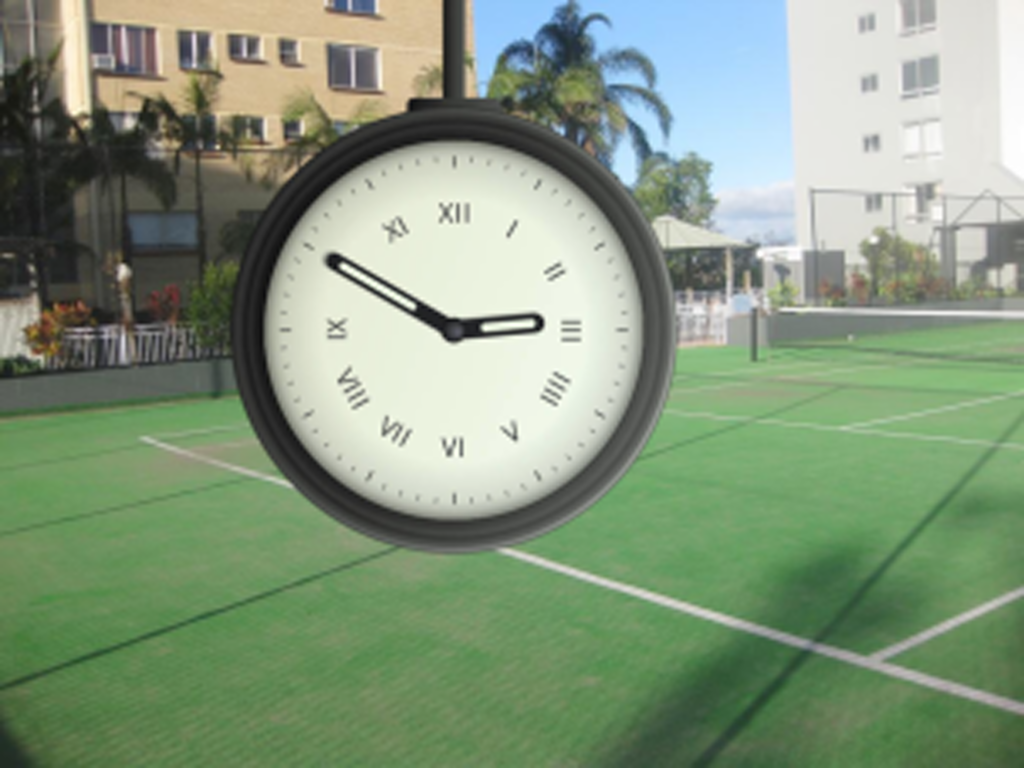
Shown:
h=2 m=50
